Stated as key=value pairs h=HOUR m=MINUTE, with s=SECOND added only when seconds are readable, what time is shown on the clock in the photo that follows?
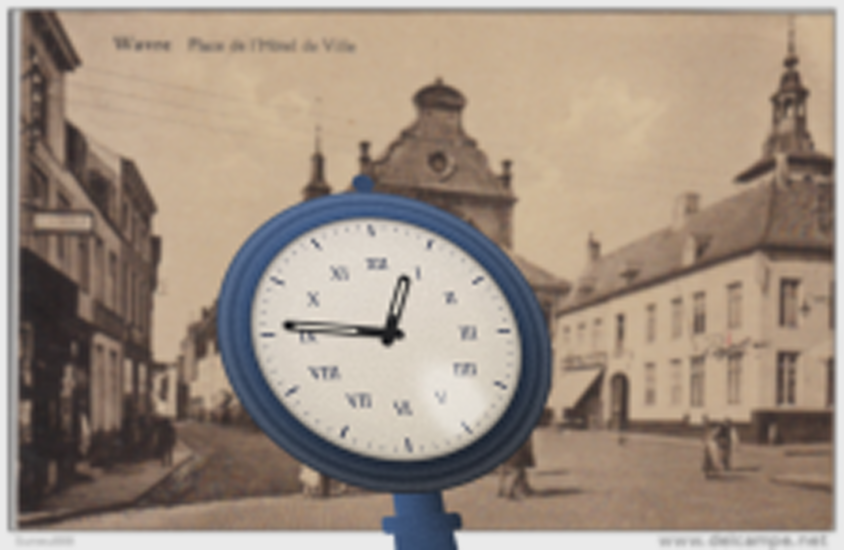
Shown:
h=12 m=46
